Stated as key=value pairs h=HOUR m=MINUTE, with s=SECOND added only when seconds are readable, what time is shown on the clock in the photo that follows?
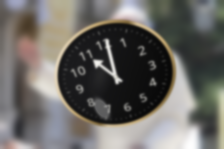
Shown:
h=11 m=1
